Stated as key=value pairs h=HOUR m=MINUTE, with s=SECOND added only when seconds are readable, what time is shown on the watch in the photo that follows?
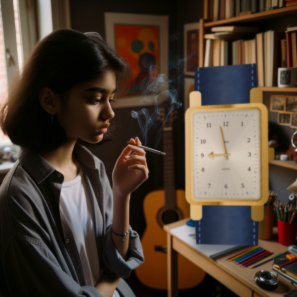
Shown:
h=8 m=58
